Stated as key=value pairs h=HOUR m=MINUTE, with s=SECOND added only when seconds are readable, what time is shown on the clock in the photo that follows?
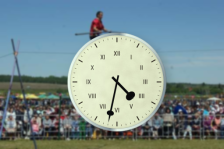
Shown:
h=4 m=32
